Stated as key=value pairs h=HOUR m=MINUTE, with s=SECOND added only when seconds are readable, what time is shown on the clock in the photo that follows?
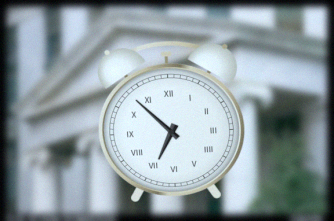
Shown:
h=6 m=53
